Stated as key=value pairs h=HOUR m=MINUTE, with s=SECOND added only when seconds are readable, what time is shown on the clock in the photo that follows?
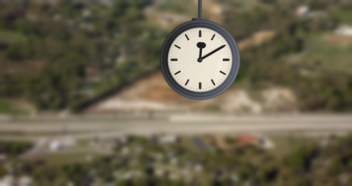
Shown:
h=12 m=10
